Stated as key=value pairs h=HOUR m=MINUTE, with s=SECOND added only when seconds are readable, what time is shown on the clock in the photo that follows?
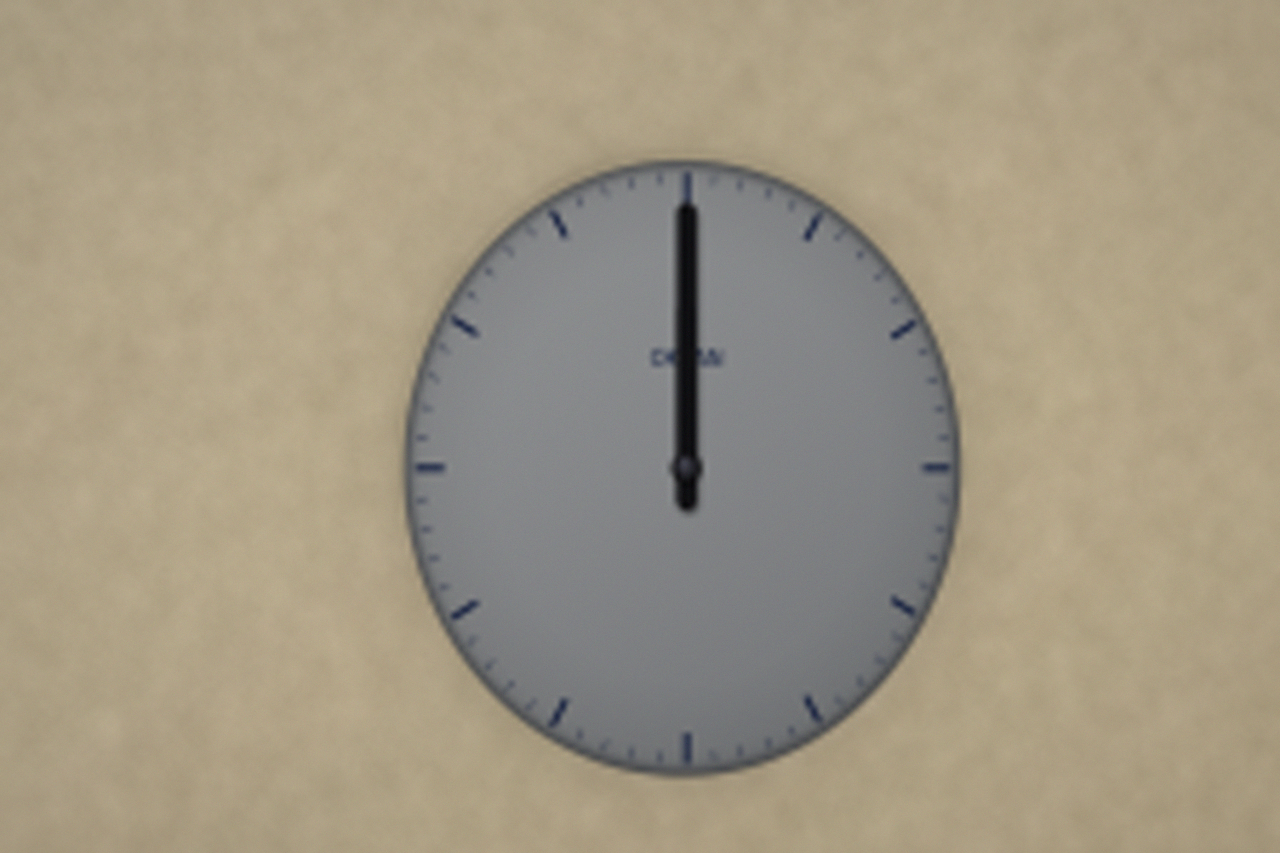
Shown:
h=12 m=0
